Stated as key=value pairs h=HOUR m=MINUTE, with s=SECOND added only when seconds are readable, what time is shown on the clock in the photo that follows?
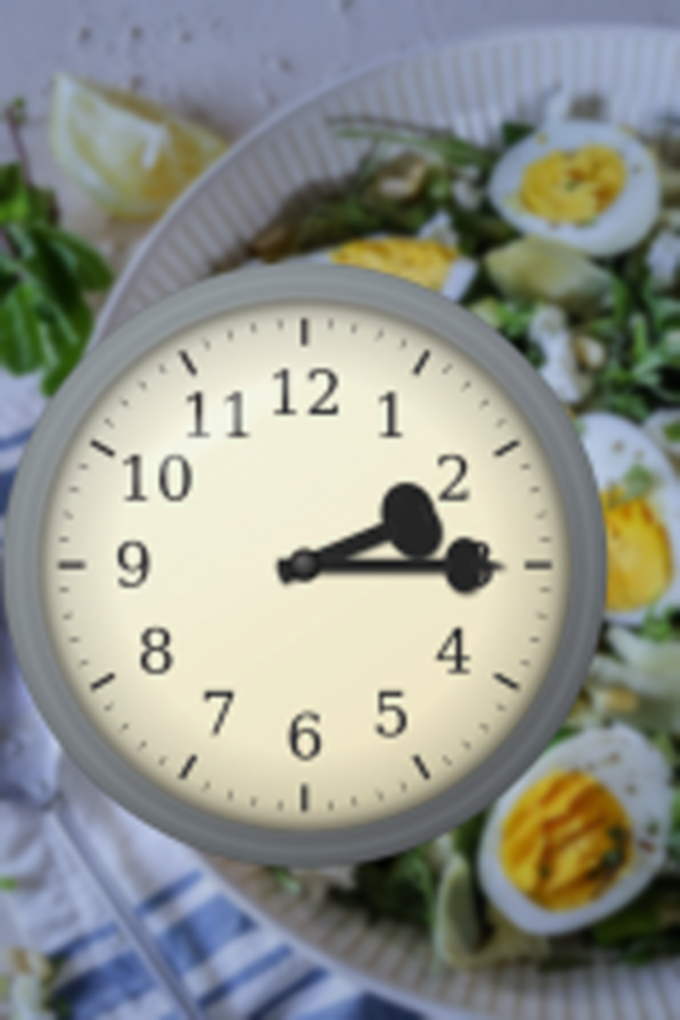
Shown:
h=2 m=15
